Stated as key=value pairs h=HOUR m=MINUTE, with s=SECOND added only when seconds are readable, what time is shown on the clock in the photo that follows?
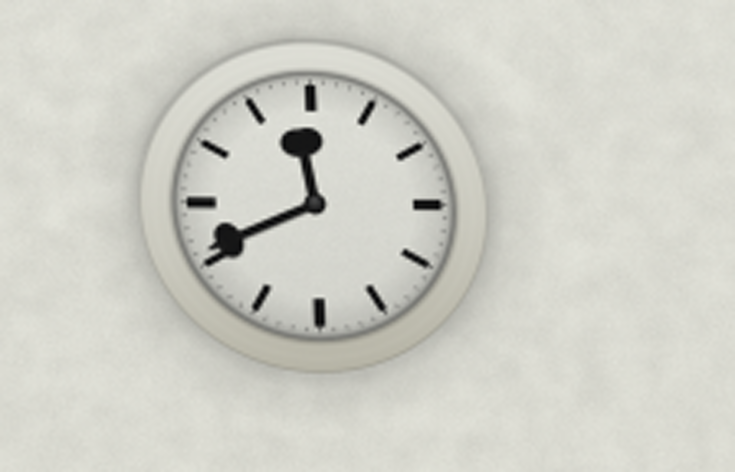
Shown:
h=11 m=41
